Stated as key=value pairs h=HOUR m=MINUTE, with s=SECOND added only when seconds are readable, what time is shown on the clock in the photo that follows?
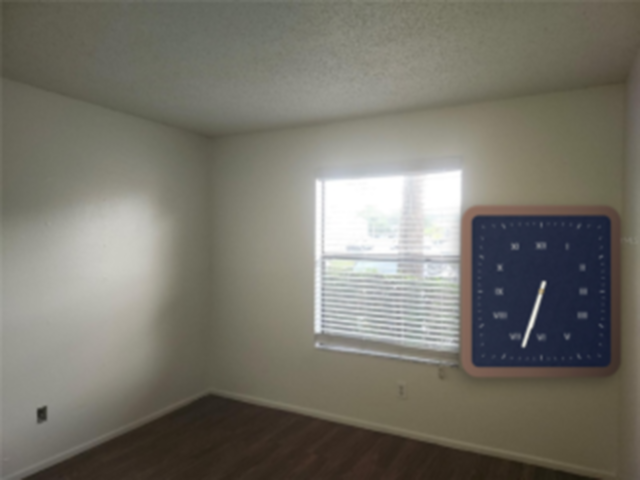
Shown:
h=6 m=33
